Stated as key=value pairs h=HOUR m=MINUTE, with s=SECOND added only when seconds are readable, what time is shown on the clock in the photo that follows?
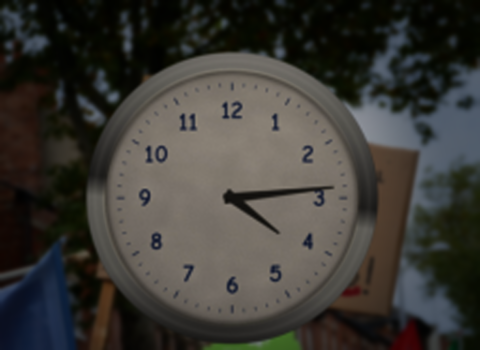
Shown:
h=4 m=14
